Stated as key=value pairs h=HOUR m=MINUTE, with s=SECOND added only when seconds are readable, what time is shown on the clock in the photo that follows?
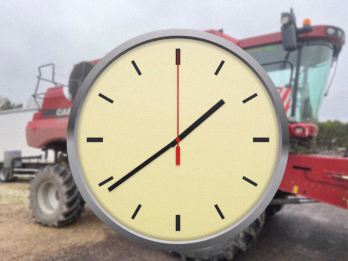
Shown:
h=1 m=39 s=0
